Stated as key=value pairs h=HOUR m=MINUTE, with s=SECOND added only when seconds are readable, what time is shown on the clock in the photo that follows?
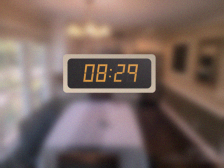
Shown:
h=8 m=29
